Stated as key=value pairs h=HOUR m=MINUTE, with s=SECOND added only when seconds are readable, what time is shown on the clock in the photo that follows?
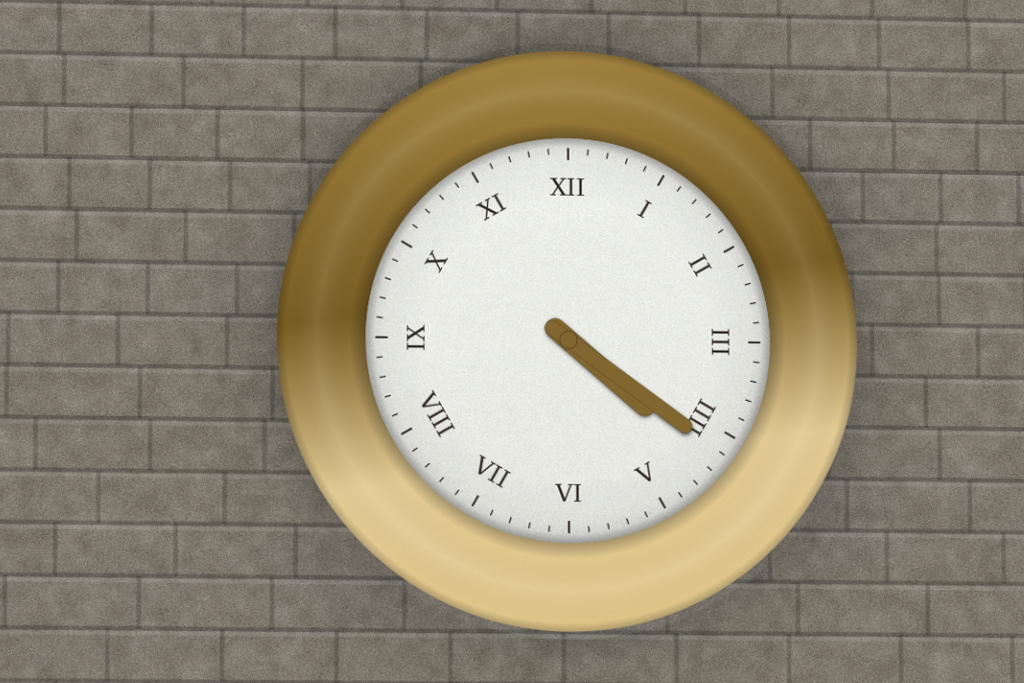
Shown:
h=4 m=21
